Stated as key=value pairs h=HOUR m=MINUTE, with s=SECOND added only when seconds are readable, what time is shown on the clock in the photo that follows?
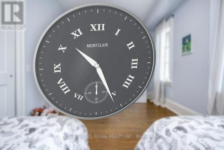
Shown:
h=10 m=26
